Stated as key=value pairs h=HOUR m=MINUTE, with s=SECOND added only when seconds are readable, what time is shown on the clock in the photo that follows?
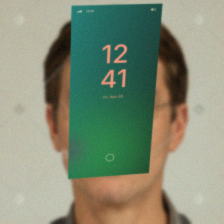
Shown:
h=12 m=41
